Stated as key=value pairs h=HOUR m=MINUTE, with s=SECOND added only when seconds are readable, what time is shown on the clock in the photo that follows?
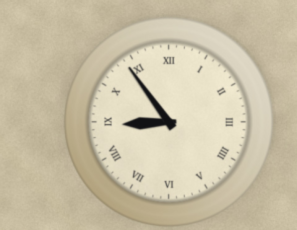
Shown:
h=8 m=54
